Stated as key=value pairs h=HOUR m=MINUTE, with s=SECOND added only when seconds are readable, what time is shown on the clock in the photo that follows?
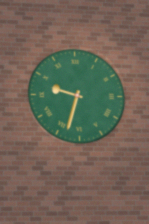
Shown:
h=9 m=33
